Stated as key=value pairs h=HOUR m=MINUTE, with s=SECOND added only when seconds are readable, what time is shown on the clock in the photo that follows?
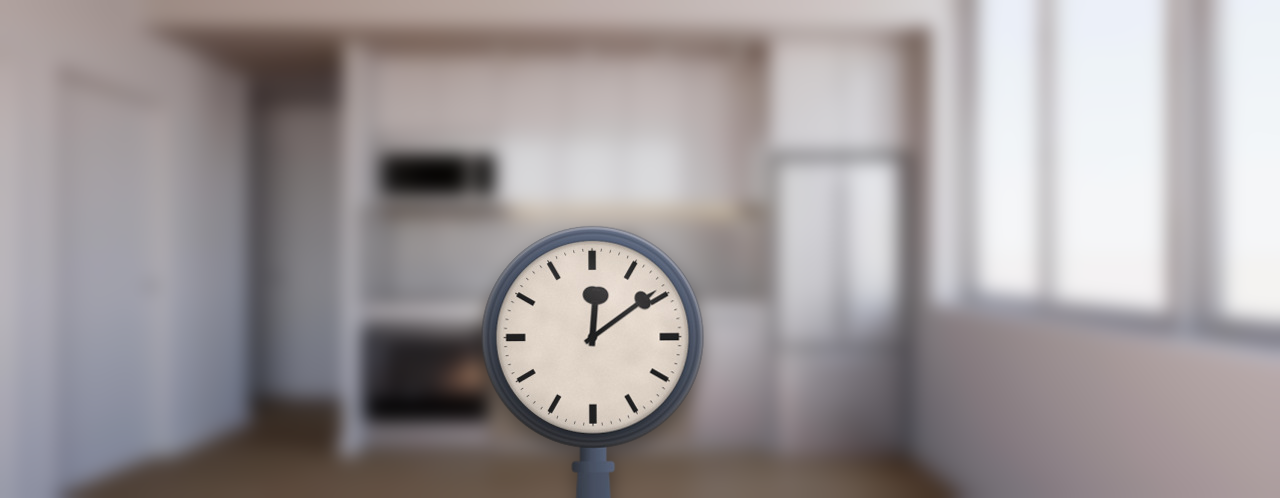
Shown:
h=12 m=9
